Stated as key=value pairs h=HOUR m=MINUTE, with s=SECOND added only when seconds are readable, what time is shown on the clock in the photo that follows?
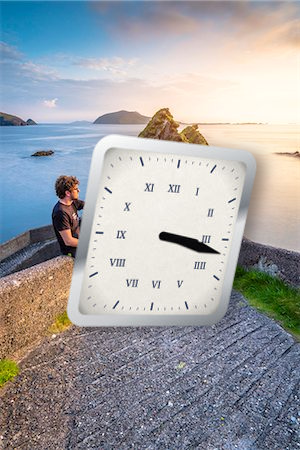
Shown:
h=3 m=17
